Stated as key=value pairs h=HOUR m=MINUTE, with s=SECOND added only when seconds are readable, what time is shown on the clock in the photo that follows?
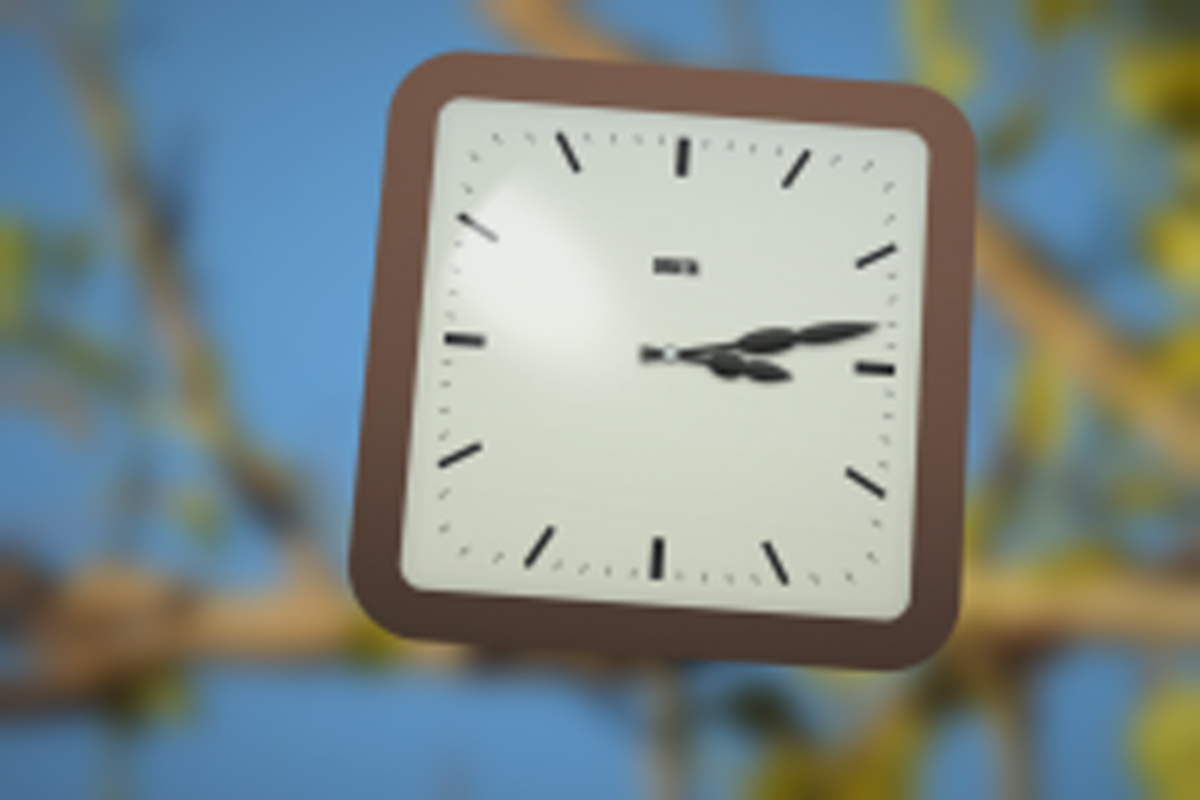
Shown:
h=3 m=13
